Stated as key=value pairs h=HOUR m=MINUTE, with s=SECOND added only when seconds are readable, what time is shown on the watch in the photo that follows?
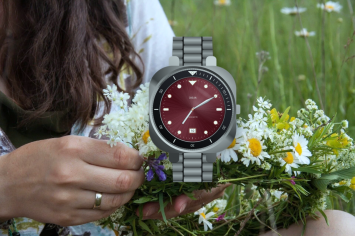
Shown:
h=7 m=10
